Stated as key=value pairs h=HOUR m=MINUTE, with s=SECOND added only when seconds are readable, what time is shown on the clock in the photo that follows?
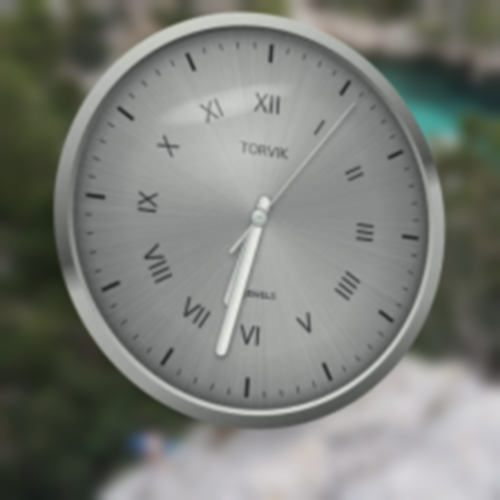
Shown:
h=6 m=32 s=6
